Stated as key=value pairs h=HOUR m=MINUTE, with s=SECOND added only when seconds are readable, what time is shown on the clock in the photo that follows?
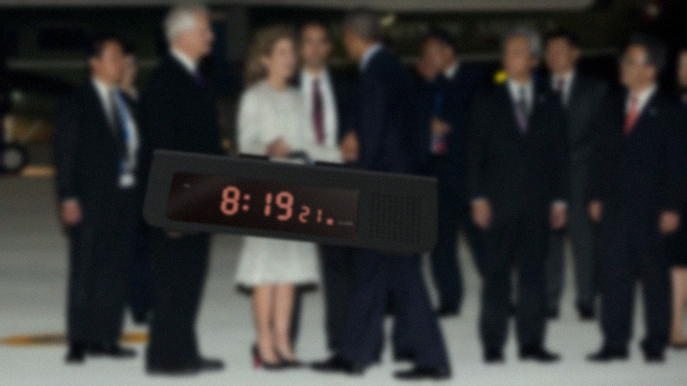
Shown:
h=8 m=19 s=21
